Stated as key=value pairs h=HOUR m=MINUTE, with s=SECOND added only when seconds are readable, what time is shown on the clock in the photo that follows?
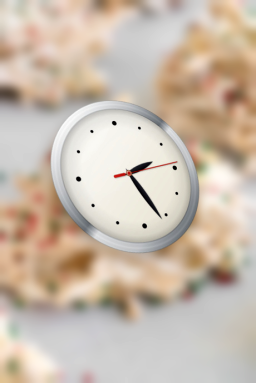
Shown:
h=2 m=26 s=14
